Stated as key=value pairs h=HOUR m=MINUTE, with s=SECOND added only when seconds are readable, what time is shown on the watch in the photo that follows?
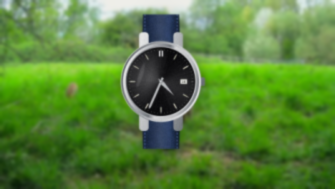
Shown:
h=4 m=34
